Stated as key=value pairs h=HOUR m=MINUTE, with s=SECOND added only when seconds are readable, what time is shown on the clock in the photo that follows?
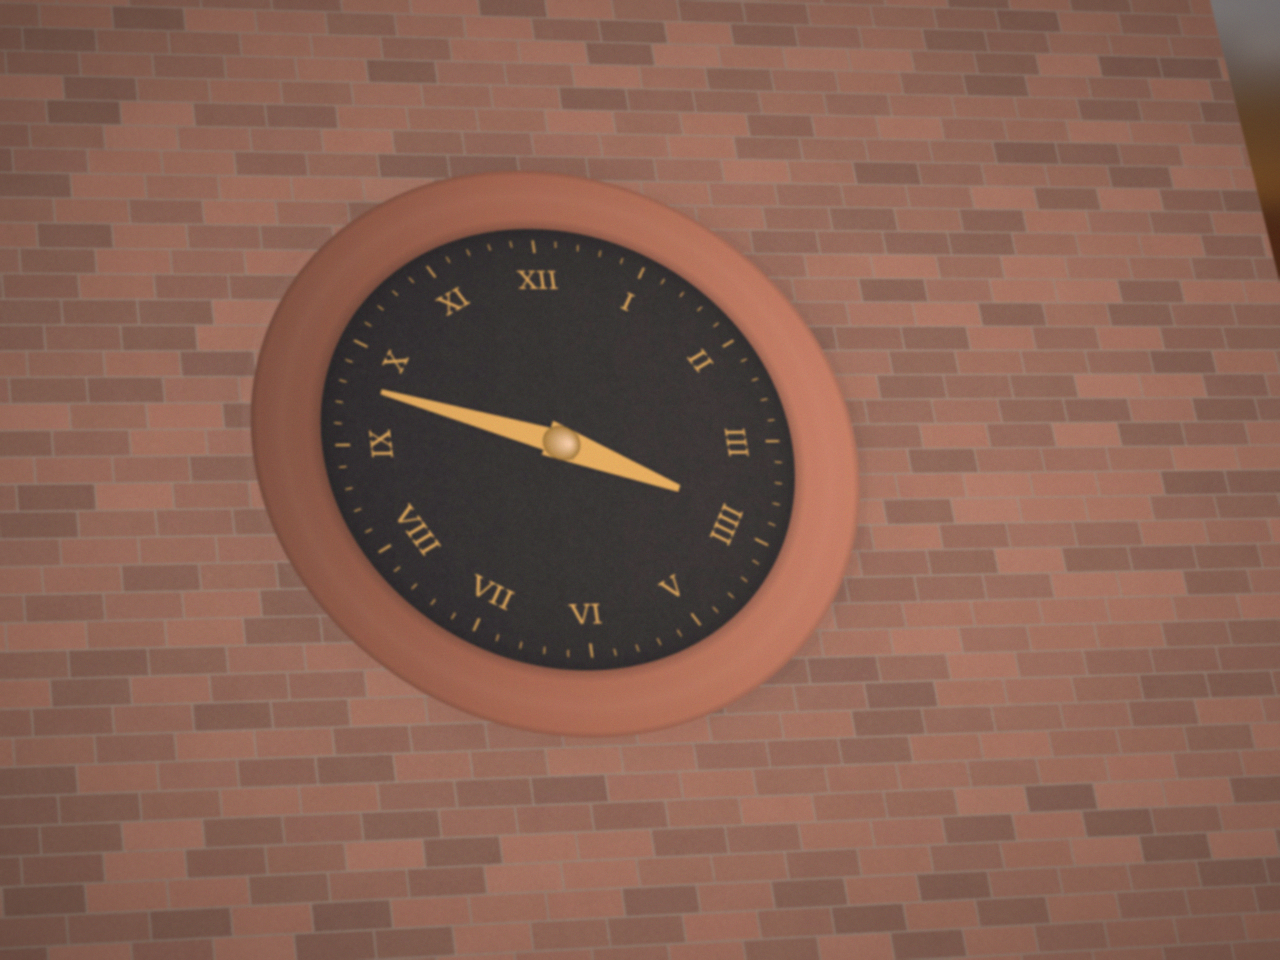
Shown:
h=3 m=48
